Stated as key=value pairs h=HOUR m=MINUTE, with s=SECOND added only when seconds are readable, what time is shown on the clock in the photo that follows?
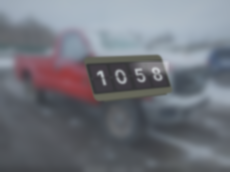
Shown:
h=10 m=58
